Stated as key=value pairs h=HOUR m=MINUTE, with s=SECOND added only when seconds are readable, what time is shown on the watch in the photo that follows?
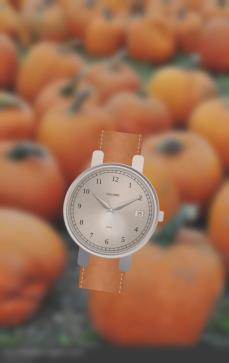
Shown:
h=10 m=10
